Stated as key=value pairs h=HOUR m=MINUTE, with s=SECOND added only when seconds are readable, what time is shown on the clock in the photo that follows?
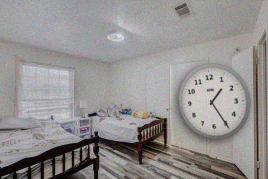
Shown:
h=1 m=25
